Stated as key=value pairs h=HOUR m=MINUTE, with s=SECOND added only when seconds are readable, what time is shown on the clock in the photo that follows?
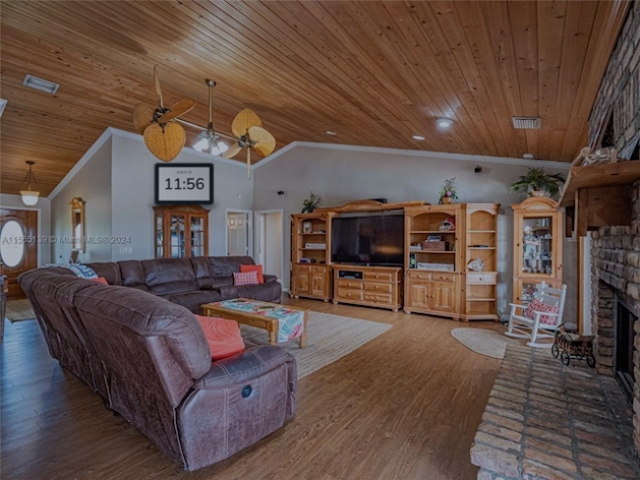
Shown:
h=11 m=56
